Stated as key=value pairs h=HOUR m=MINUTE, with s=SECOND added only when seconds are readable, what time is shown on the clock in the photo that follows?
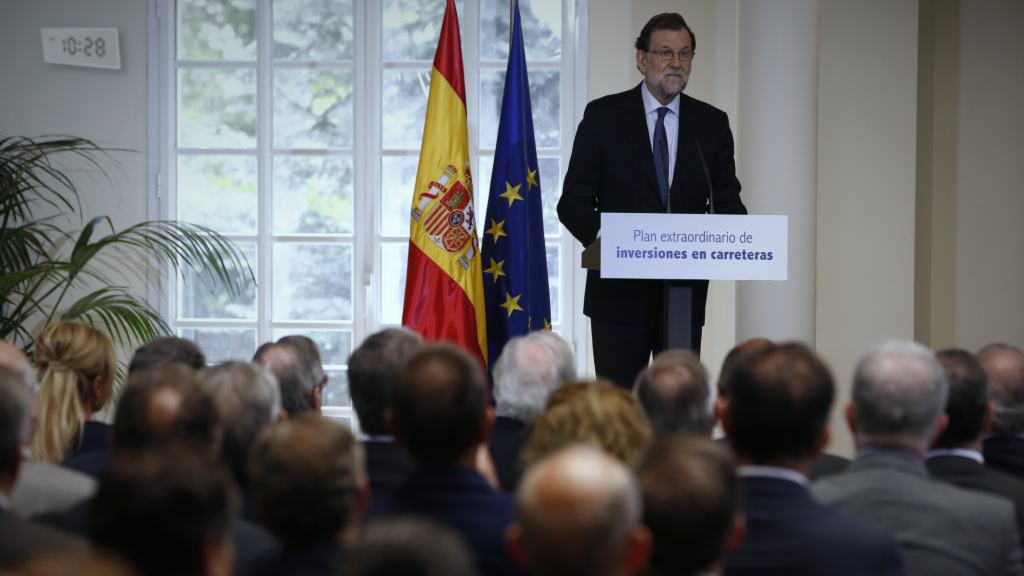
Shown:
h=10 m=28
